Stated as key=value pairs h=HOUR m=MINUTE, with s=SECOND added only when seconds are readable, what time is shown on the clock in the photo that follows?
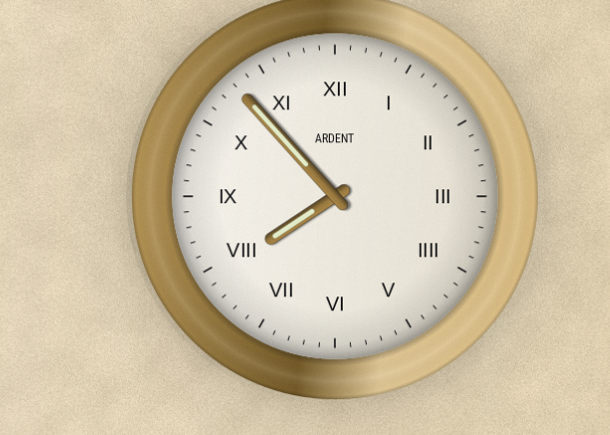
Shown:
h=7 m=53
